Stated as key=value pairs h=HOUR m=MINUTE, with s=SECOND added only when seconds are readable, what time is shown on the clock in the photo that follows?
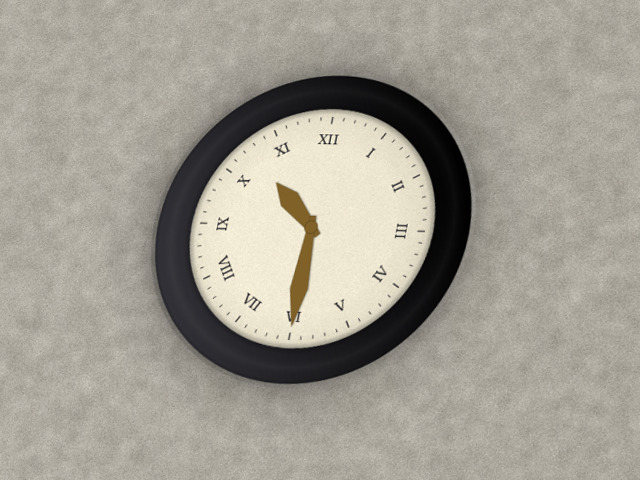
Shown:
h=10 m=30
